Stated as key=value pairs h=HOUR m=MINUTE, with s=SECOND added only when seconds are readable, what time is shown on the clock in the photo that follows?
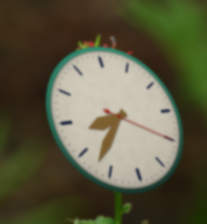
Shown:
h=8 m=37 s=20
